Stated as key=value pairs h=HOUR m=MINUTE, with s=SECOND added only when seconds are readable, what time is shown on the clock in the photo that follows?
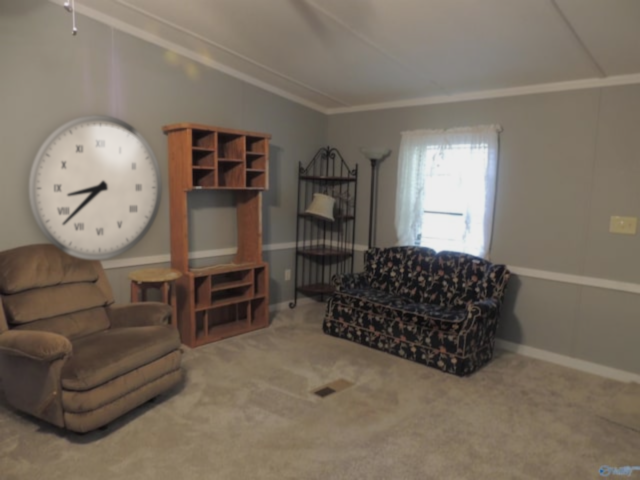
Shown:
h=8 m=38
